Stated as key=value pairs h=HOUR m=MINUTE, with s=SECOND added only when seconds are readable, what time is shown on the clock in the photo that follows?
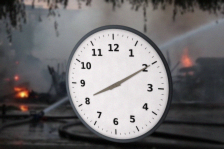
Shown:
h=8 m=10
